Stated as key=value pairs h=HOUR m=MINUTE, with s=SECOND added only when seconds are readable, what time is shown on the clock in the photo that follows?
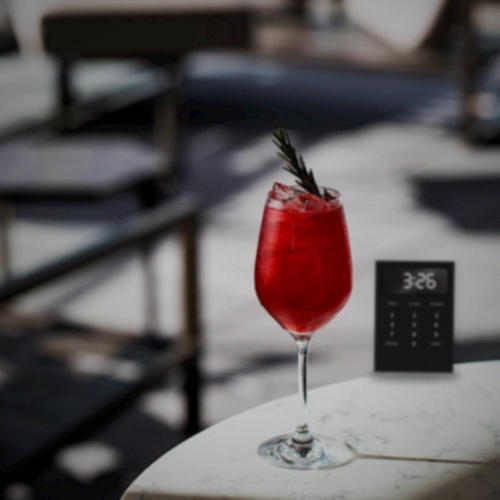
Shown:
h=3 m=26
